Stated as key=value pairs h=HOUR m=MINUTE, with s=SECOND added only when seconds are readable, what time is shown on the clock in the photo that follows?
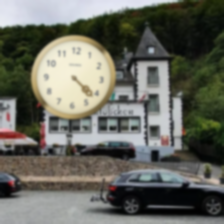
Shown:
h=4 m=22
